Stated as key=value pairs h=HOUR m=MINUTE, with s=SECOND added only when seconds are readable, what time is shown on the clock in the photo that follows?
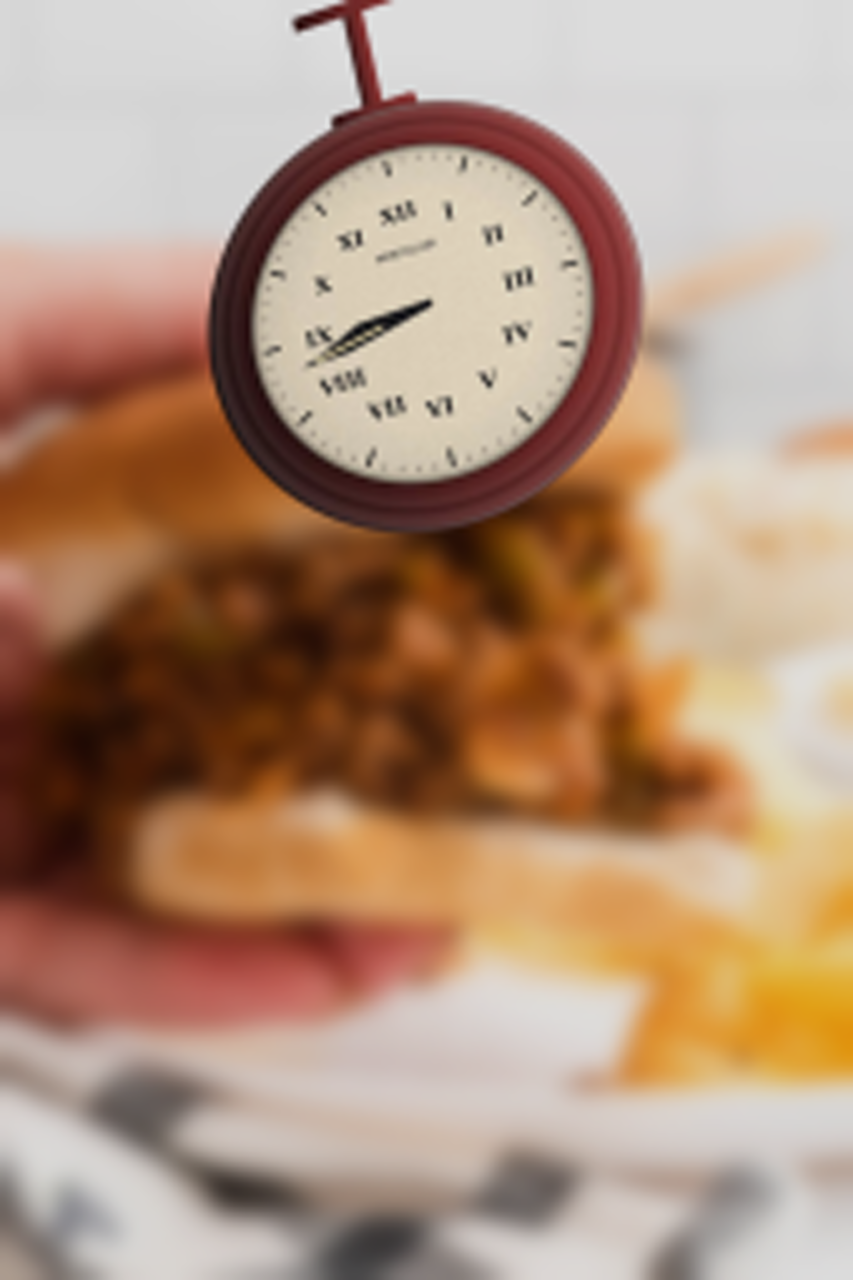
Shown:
h=8 m=43
